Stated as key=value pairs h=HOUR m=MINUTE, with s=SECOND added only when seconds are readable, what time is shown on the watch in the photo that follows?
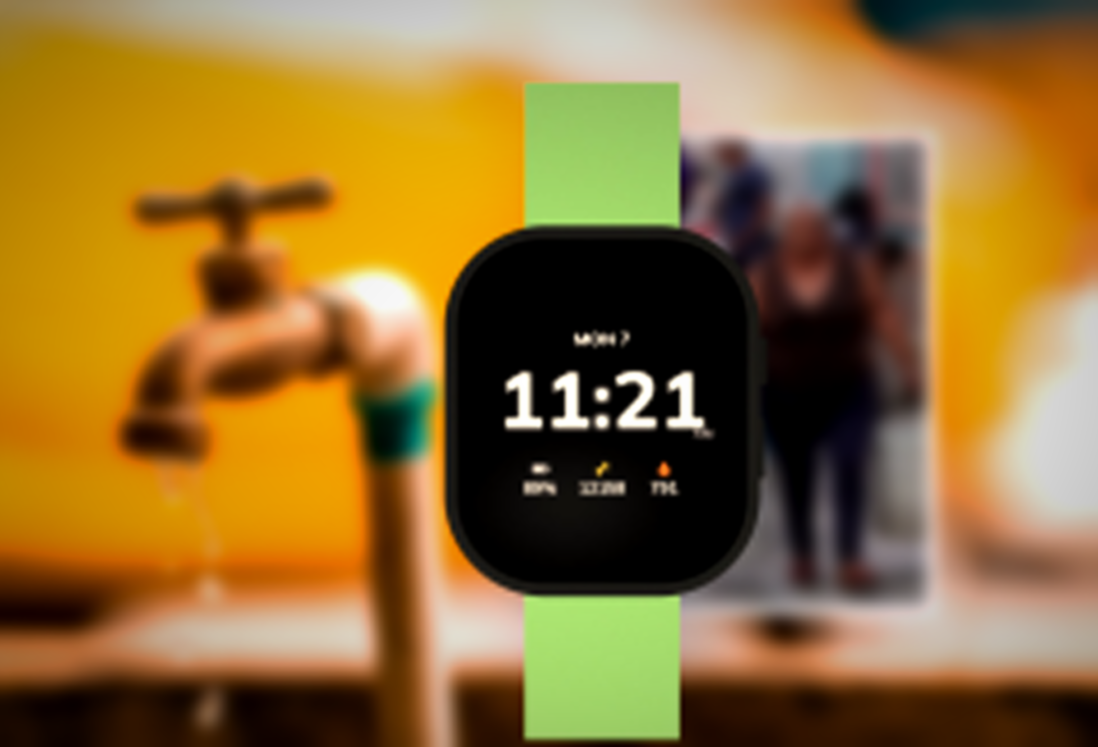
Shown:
h=11 m=21
